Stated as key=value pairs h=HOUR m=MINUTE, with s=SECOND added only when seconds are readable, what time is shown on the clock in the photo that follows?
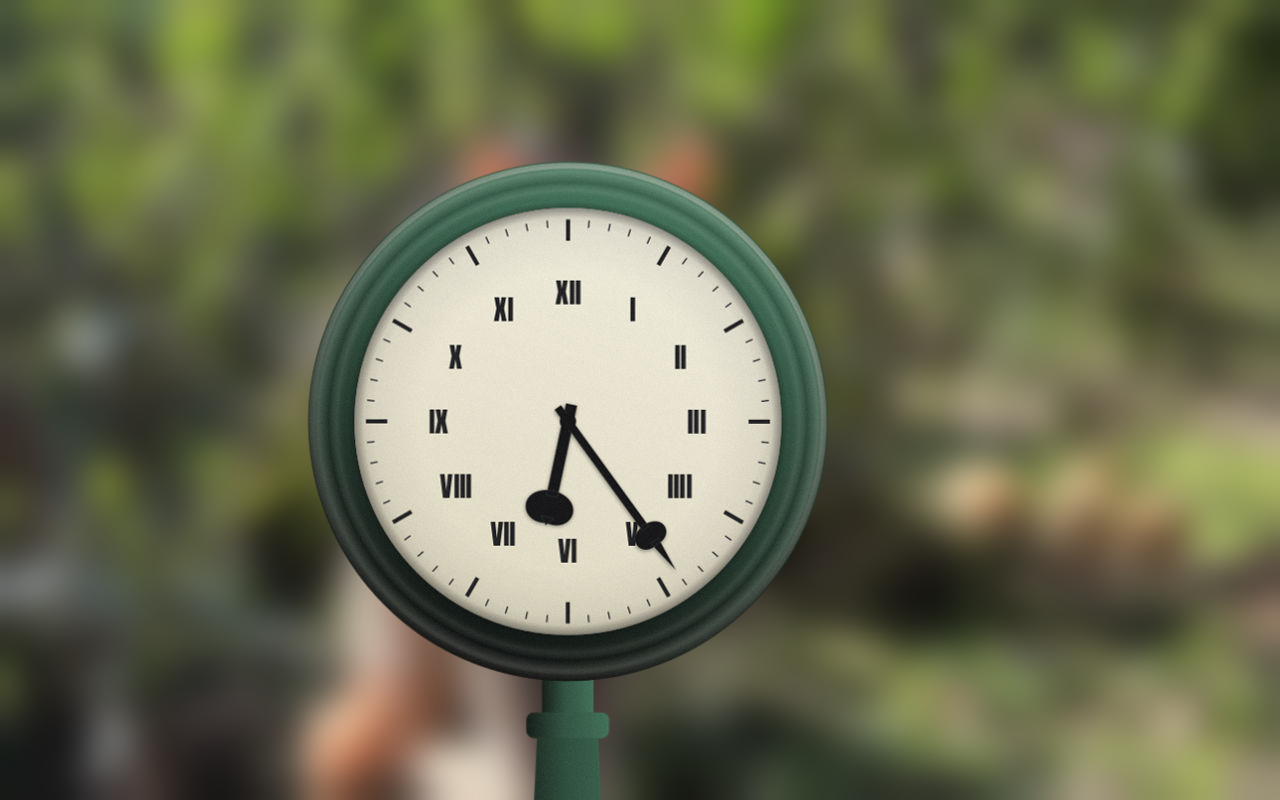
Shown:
h=6 m=24
